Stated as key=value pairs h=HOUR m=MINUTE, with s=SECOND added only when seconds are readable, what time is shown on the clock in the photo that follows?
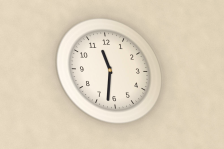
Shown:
h=11 m=32
